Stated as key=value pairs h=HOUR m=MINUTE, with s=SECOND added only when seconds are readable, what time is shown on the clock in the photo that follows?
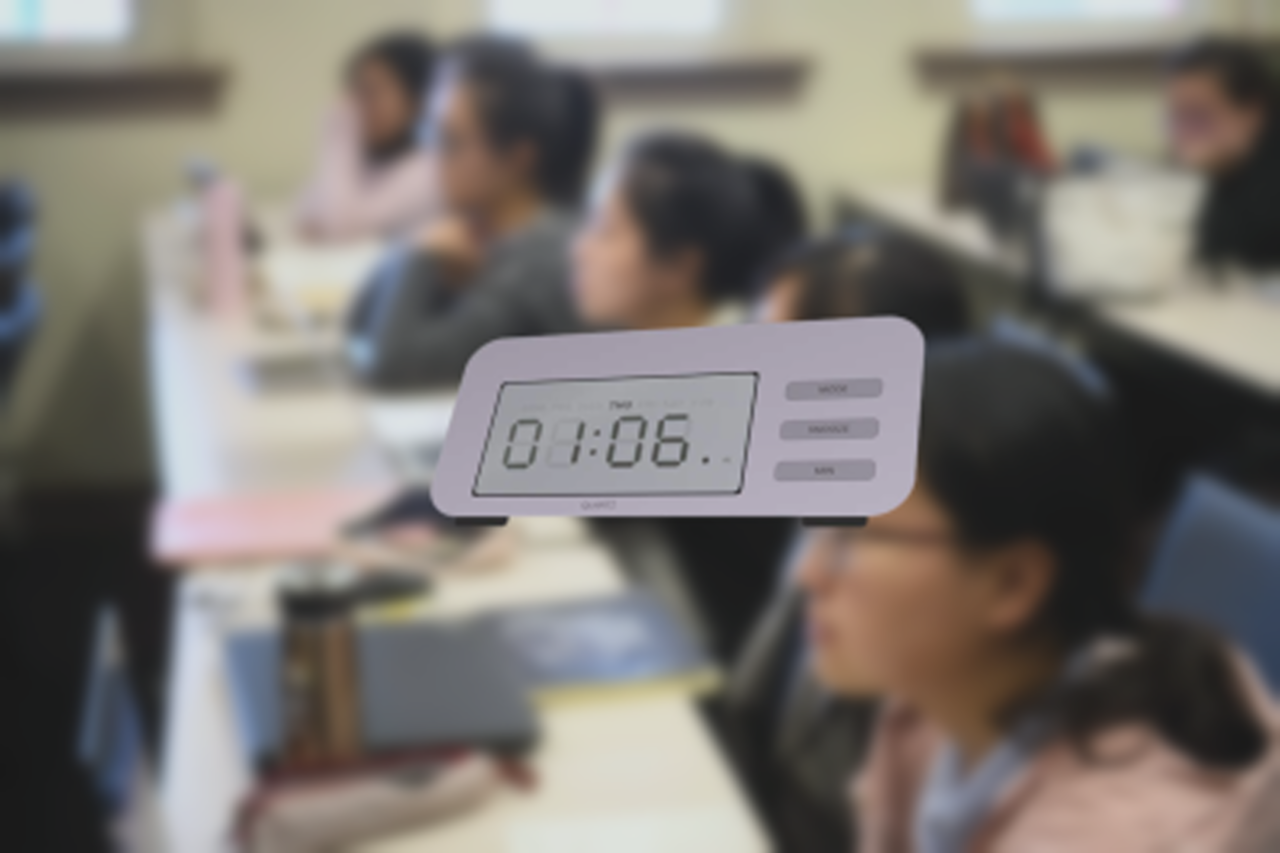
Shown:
h=1 m=6
